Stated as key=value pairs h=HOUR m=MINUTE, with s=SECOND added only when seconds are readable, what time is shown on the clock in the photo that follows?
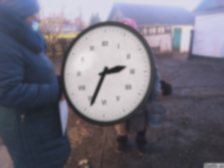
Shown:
h=2 m=34
